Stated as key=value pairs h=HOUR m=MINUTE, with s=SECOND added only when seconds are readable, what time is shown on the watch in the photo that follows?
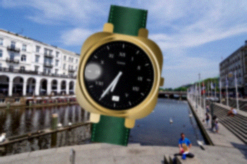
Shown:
h=6 m=35
